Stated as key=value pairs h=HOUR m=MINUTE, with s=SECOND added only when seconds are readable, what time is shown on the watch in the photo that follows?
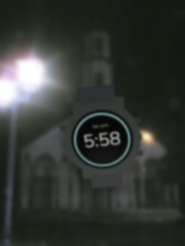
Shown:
h=5 m=58
